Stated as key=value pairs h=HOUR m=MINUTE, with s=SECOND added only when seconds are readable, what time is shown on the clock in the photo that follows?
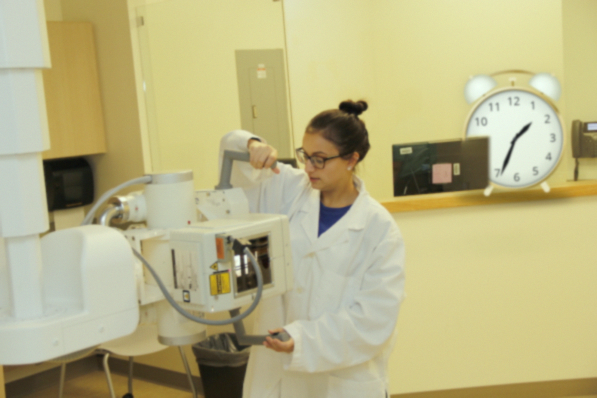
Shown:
h=1 m=34
